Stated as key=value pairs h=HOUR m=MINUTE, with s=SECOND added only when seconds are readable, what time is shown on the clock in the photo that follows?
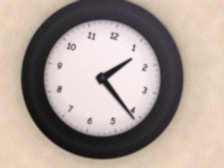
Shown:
h=1 m=21
